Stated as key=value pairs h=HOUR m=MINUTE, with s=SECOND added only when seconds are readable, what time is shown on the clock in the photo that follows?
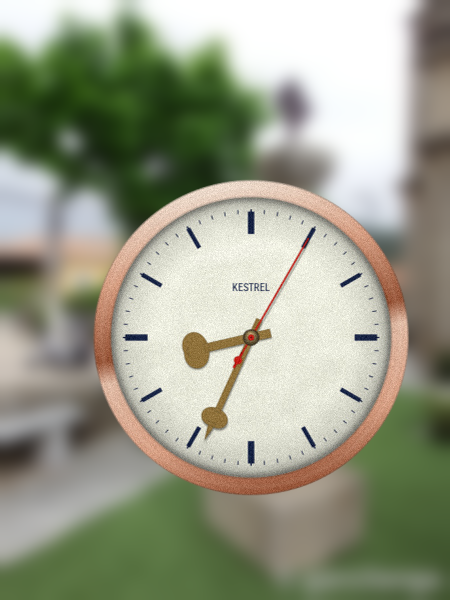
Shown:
h=8 m=34 s=5
